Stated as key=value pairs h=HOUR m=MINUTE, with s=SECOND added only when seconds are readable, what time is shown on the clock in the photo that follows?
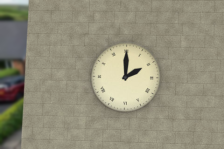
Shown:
h=2 m=0
